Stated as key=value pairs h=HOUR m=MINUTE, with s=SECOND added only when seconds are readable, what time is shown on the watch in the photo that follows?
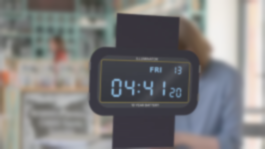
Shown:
h=4 m=41
